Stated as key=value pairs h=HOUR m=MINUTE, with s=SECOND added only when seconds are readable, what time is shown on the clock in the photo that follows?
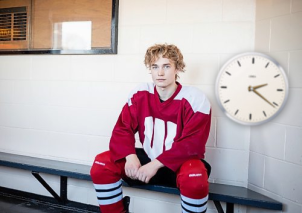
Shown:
h=2 m=21
